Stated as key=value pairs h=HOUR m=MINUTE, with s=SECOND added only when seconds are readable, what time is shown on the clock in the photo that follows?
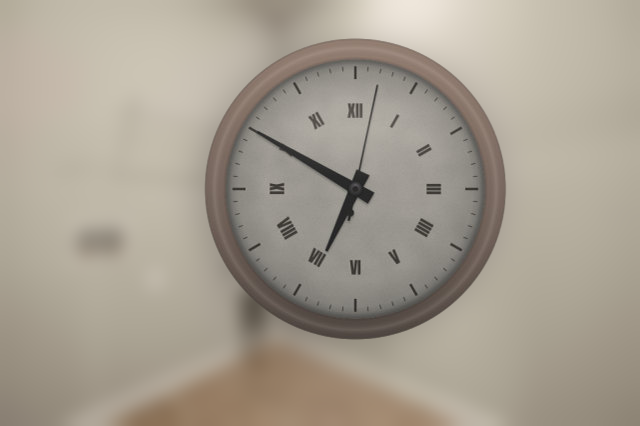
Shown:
h=6 m=50 s=2
